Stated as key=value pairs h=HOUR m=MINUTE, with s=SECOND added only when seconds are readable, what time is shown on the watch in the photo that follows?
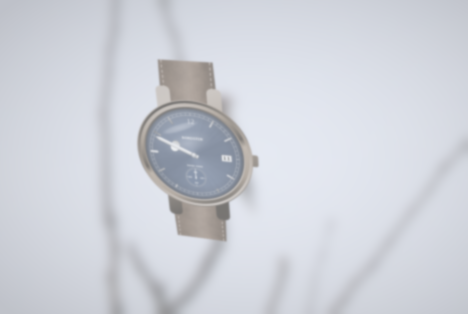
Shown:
h=9 m=49
